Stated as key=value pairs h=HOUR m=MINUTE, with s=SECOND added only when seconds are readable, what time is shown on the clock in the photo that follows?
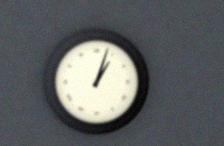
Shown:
h=1 m=3
